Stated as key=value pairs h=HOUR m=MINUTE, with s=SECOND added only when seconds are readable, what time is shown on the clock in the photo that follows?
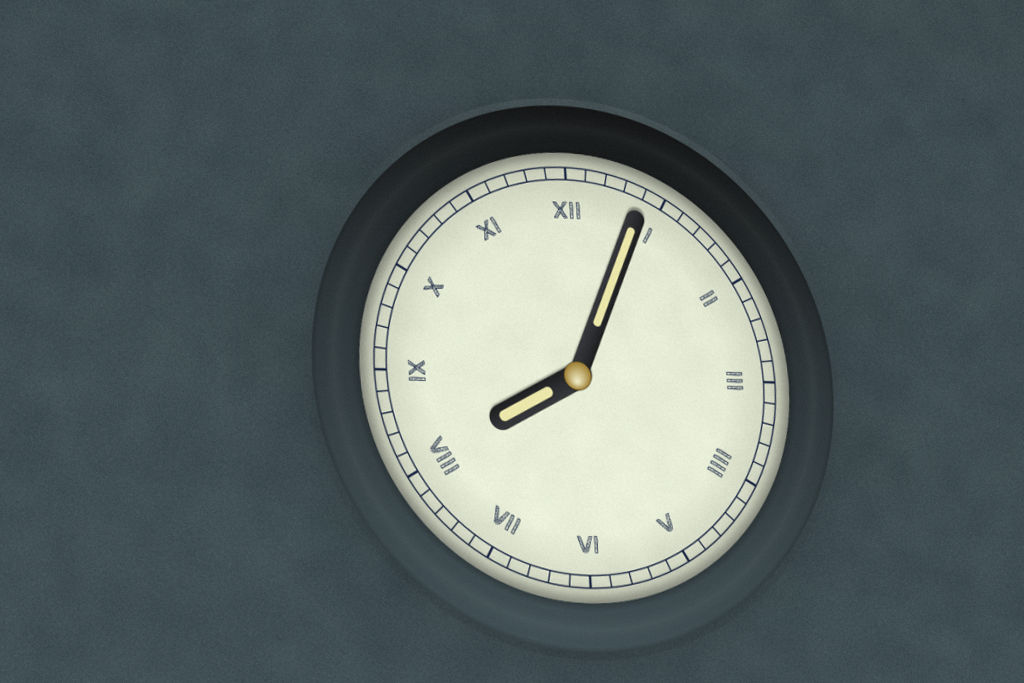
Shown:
h=8 m=4
